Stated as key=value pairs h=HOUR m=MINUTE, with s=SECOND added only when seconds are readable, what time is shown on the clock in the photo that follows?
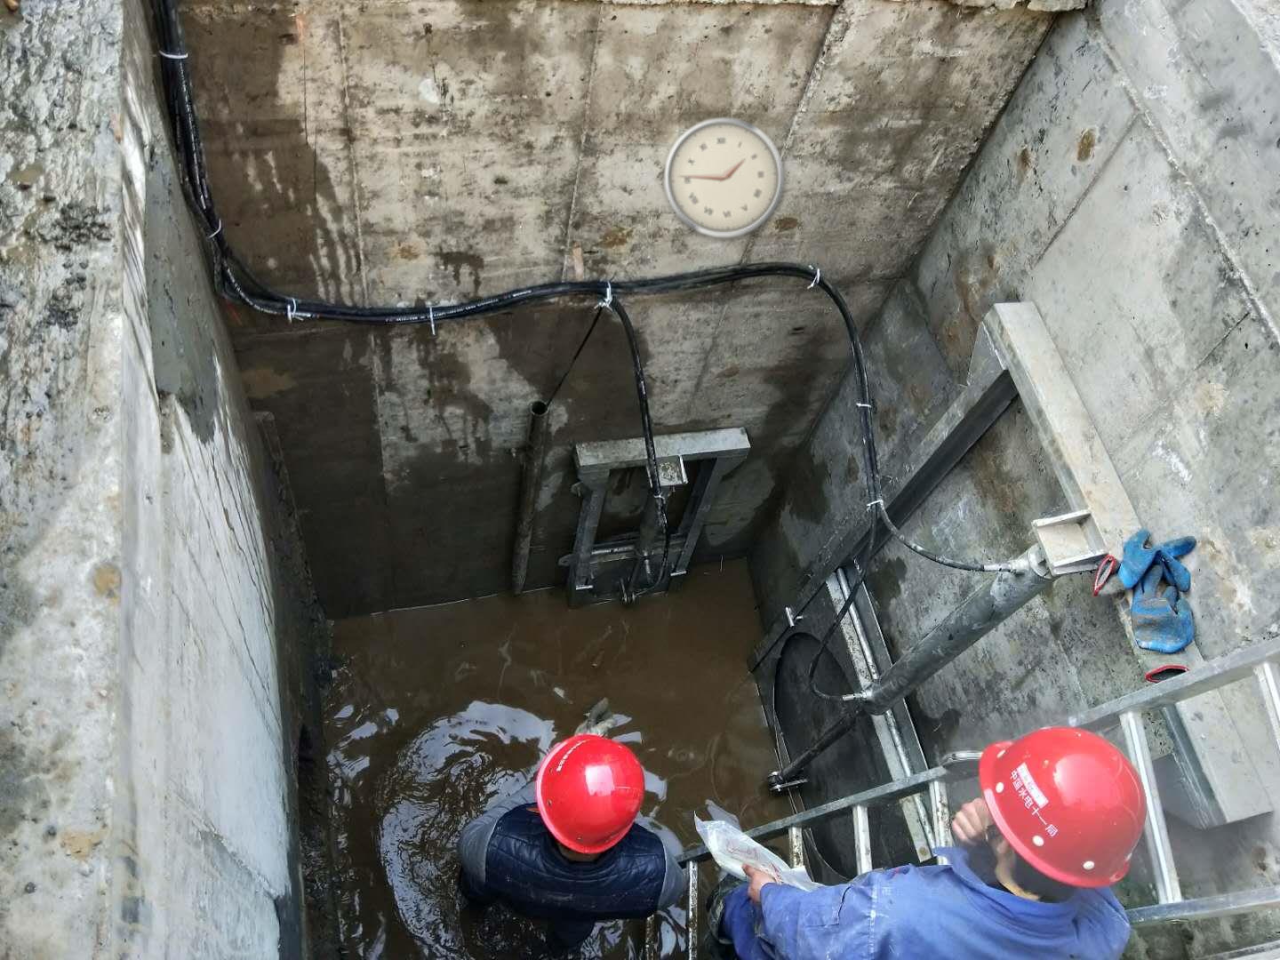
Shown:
h=1 m=46
